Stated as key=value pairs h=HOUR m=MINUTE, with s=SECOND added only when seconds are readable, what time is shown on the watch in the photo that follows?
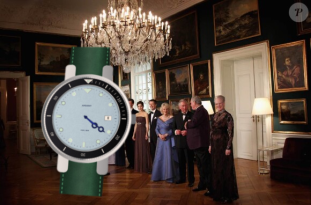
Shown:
h=4 m=21
